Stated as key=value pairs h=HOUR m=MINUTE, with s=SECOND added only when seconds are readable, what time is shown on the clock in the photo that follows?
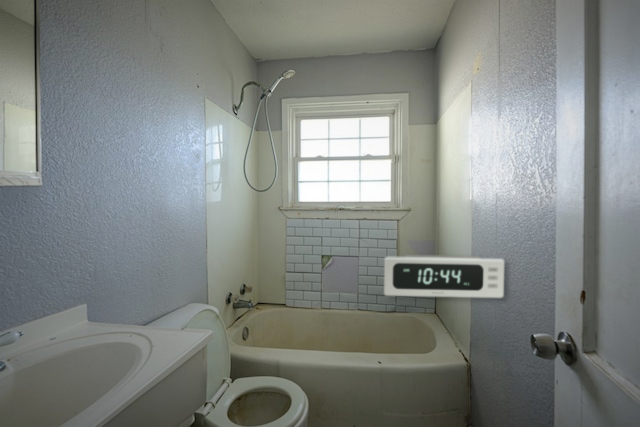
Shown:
h=10 m=44
